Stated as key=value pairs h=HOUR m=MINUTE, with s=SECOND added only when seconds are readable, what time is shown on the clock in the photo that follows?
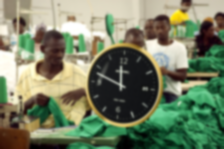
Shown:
h=11 m=48
